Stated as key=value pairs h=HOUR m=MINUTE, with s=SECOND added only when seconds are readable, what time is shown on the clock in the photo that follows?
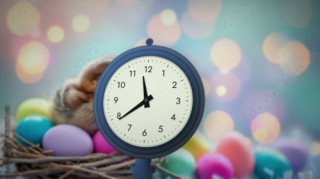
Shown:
h=11 m=39
